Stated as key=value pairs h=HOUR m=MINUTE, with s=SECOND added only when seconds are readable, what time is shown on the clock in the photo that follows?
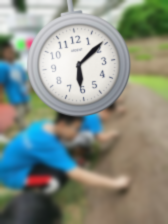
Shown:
h=6 m=9
